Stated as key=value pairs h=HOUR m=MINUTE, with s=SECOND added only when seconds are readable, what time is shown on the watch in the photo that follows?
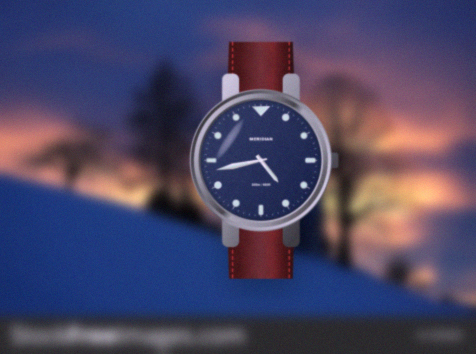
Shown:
h=4 m=43
